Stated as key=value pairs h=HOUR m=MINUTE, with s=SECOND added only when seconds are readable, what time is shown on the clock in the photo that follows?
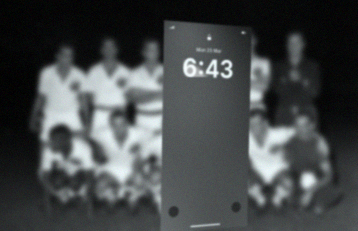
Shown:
h=6 m=43
